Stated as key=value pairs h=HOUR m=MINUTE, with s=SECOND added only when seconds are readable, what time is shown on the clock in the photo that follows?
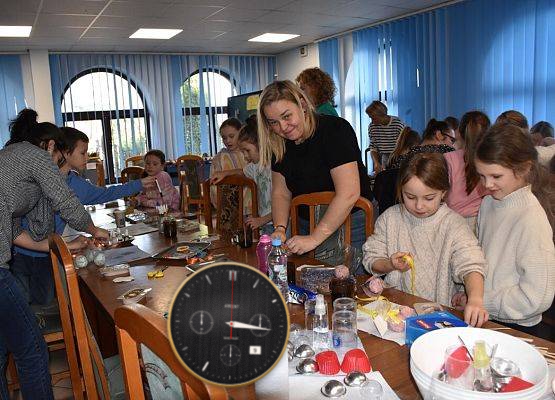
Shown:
h=3 m=16
